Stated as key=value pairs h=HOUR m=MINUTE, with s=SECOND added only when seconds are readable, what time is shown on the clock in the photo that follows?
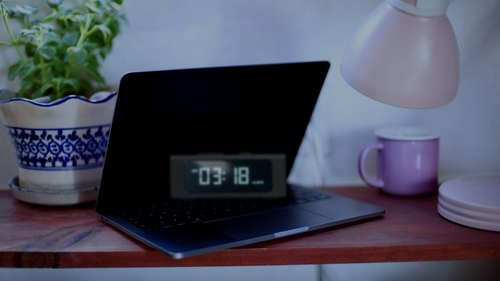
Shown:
h=3 m=18
